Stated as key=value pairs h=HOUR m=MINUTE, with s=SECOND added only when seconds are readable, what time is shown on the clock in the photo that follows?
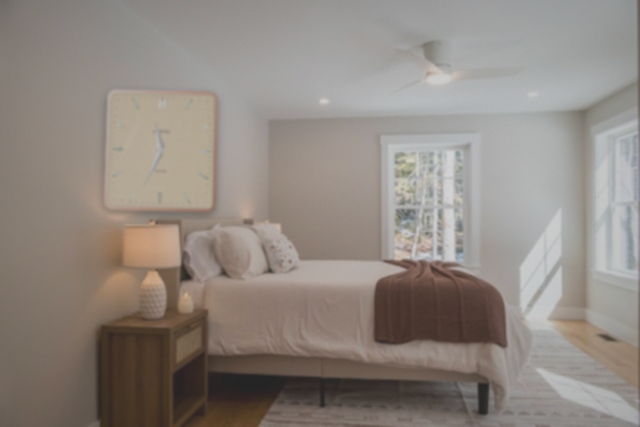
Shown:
h=11 m=34
